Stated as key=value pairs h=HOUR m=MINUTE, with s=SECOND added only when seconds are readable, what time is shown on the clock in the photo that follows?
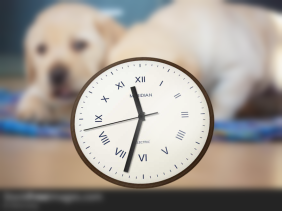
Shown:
h=11 m=32 s=43
